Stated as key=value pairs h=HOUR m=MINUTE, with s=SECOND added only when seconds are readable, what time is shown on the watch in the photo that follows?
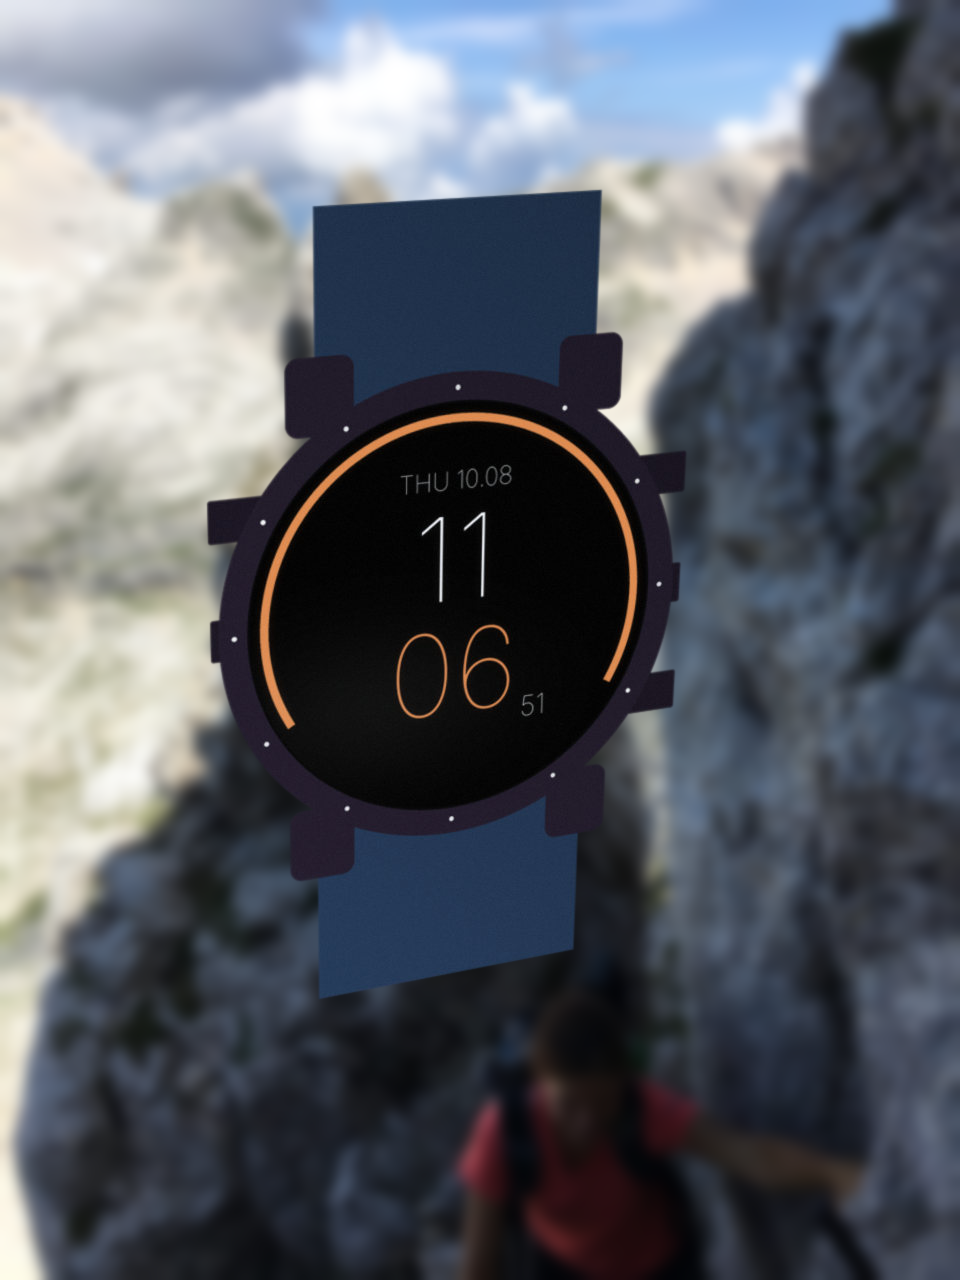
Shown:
h=11 m=6 s=51
